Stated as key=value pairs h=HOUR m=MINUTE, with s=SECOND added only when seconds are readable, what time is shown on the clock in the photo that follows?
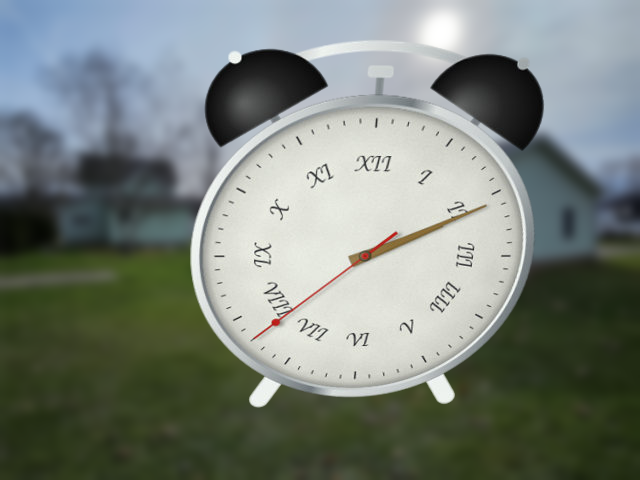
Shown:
h=2 m=10 s=38
